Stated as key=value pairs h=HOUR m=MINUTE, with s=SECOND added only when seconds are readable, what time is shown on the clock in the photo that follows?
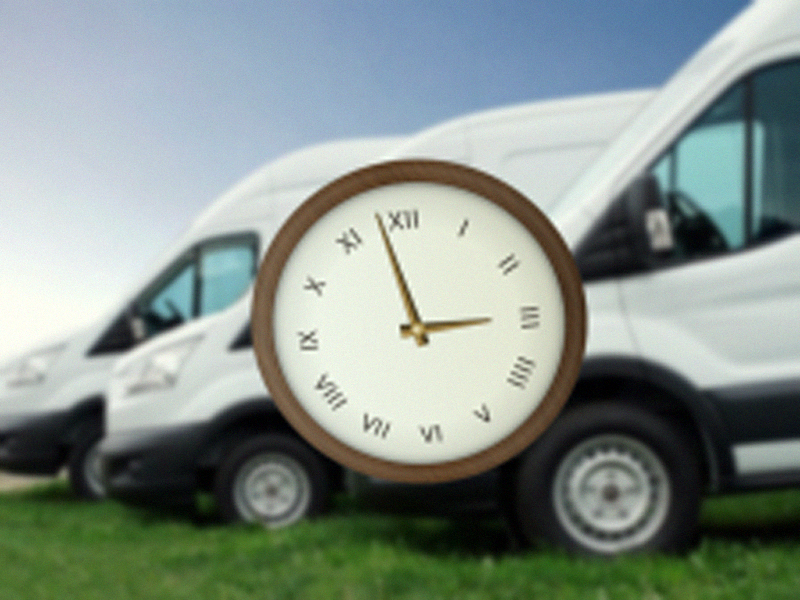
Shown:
h=2 m=58
